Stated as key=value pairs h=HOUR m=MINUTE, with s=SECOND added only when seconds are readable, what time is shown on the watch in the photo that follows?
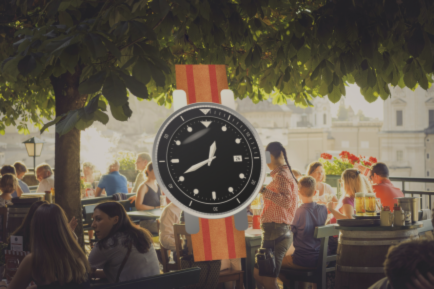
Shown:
h=12 m=41
